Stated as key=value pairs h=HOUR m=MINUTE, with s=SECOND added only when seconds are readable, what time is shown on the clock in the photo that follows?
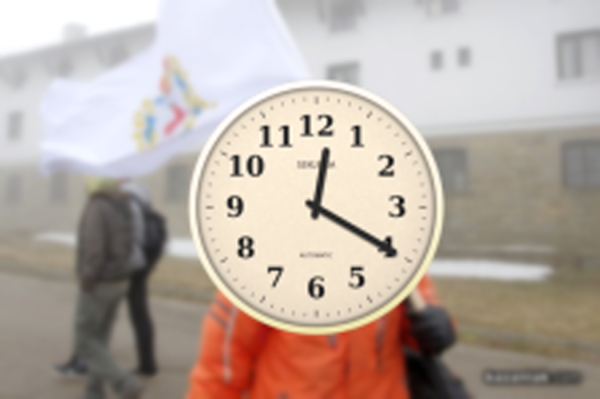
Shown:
h=12 m=20
